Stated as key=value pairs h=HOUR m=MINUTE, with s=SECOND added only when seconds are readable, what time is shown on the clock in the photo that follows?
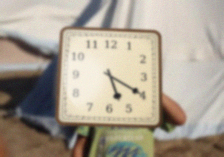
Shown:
h=5 m=20
